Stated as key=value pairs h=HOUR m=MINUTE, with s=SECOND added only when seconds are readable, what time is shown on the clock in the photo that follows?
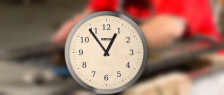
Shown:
h=12 m=54
